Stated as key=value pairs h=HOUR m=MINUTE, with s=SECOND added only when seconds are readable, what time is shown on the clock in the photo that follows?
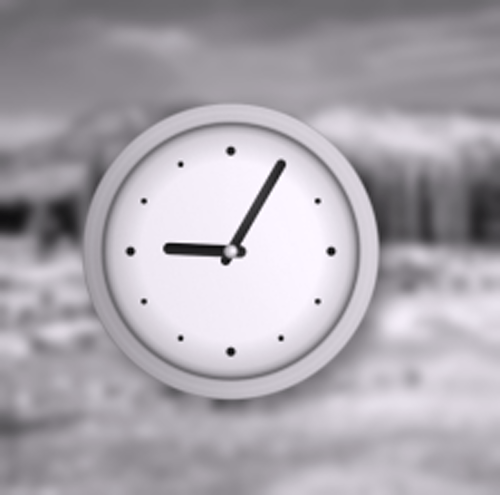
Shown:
h=9 m=5
